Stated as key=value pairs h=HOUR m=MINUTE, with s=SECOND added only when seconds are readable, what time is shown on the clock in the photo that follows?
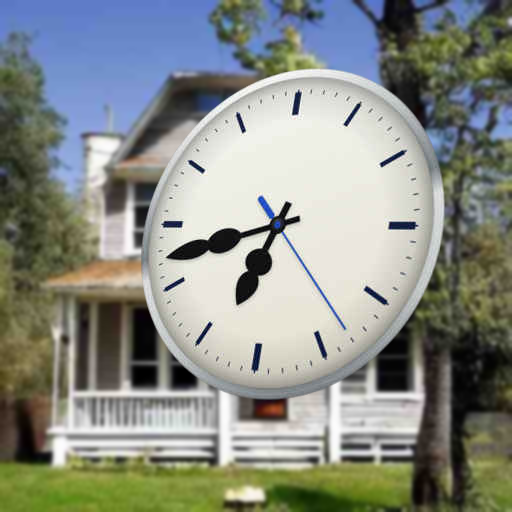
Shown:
h=6 m=42 s=23
